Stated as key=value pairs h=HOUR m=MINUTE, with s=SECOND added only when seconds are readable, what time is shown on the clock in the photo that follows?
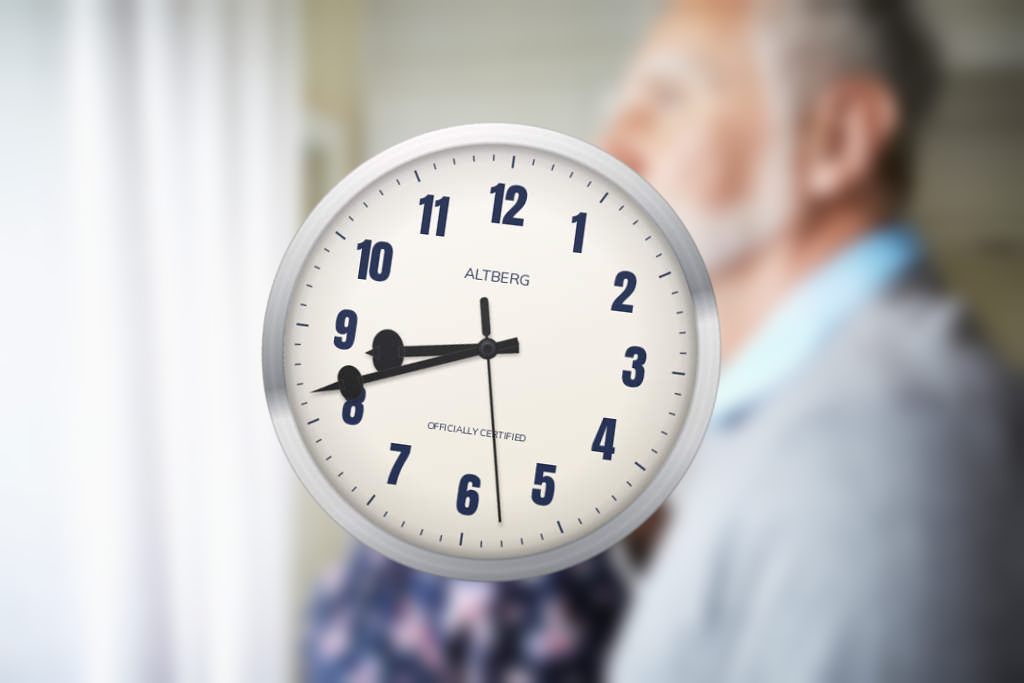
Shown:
h=8 m=41 s=28
